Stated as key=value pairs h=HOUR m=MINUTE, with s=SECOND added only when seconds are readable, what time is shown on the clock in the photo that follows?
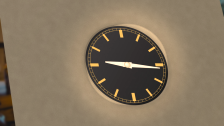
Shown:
h=9 m=16
